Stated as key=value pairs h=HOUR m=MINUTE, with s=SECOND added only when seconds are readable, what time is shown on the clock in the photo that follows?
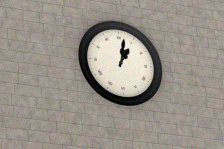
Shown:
h=1 m=2
